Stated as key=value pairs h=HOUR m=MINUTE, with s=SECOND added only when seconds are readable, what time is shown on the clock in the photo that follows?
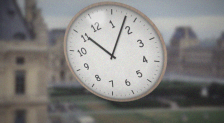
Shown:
h=11 m=8
